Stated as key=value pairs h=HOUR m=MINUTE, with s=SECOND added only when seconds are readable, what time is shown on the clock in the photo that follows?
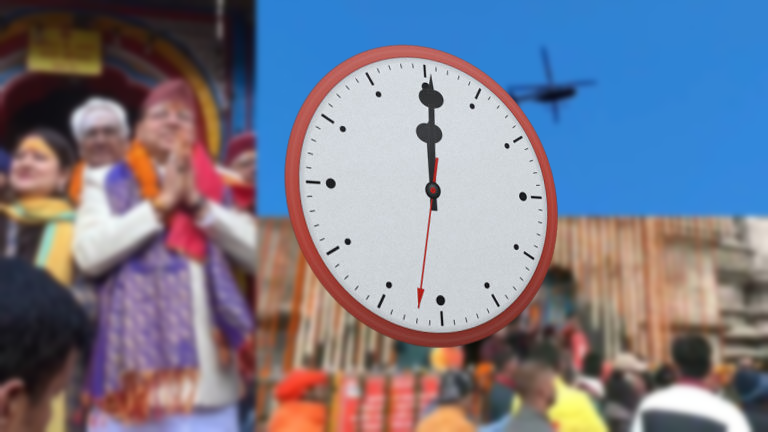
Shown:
h=12 m=0 s=32
